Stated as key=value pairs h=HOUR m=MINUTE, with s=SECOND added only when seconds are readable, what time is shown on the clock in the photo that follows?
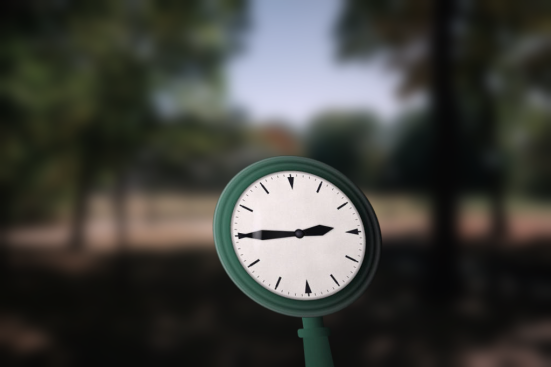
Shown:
h=2 m=45
